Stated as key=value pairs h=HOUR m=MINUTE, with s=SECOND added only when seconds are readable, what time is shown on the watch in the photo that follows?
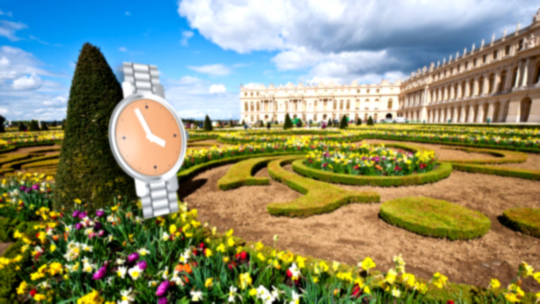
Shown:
h=3 m=56
